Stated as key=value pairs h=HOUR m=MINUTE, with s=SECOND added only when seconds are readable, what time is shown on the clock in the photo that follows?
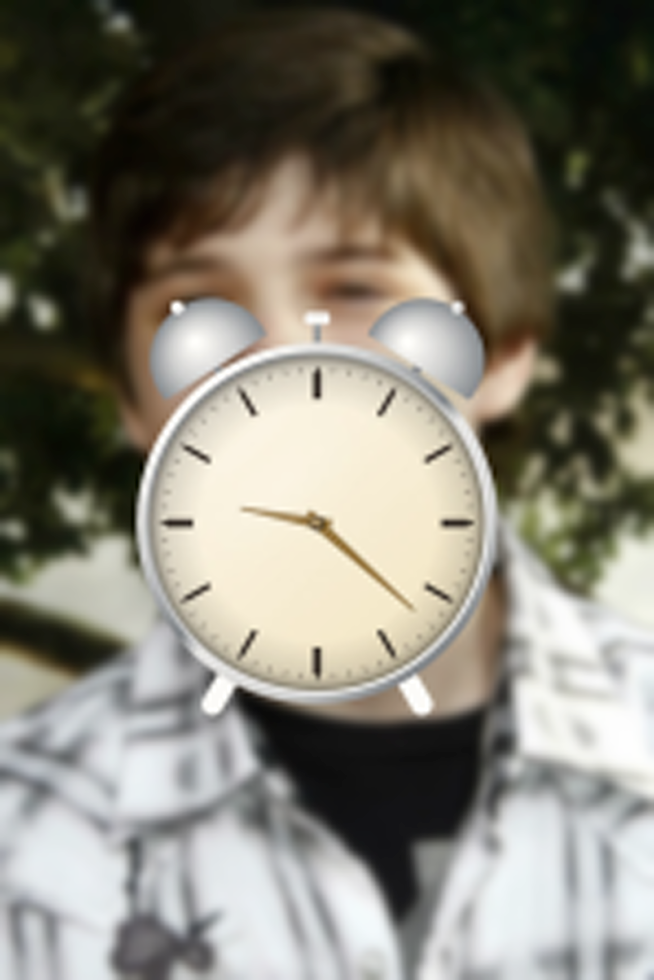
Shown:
h=9 m=22
